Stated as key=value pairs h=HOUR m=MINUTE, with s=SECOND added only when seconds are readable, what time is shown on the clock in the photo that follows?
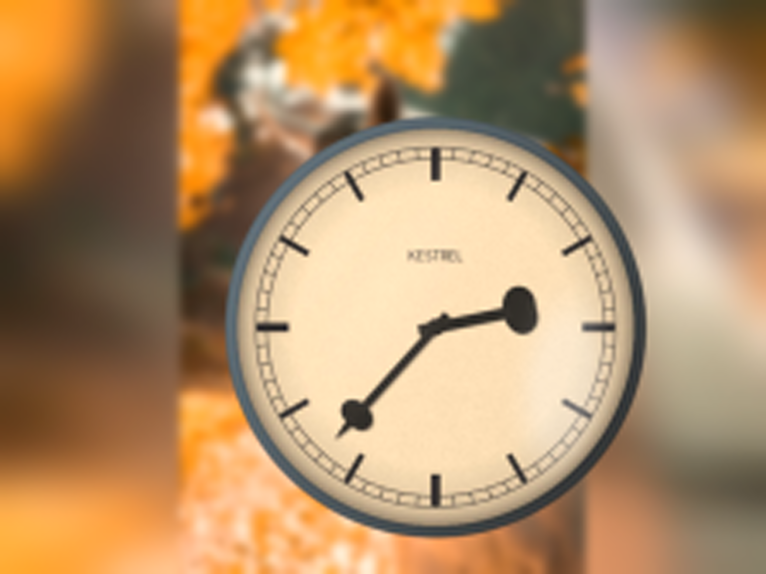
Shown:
h=2 m=37
